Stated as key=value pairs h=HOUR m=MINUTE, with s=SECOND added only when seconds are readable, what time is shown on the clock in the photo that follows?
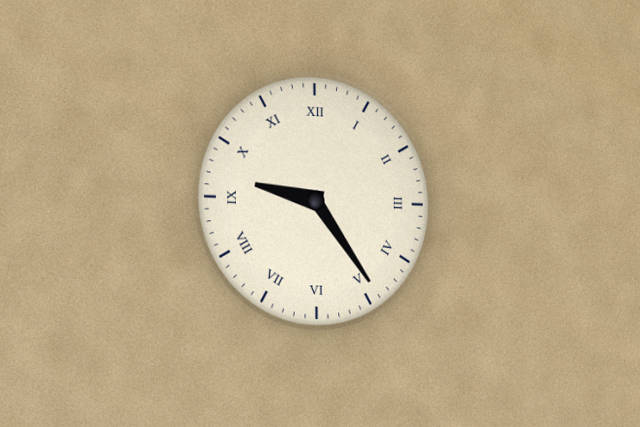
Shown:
h=9 m=24
